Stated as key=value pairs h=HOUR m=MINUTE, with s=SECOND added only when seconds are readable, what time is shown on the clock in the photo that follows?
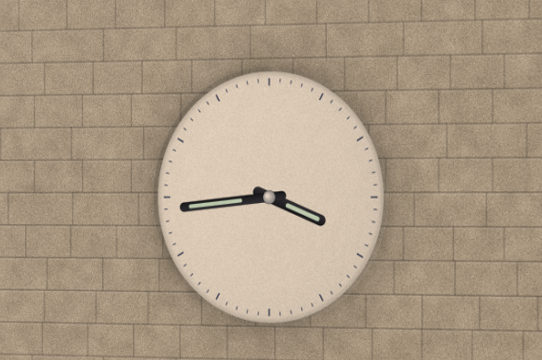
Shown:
h=3 m=44
